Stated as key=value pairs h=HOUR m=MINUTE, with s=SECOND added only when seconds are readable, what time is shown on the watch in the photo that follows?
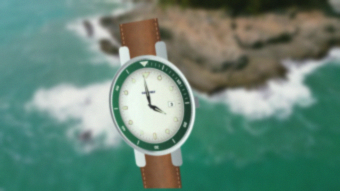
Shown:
h=3 m=59
